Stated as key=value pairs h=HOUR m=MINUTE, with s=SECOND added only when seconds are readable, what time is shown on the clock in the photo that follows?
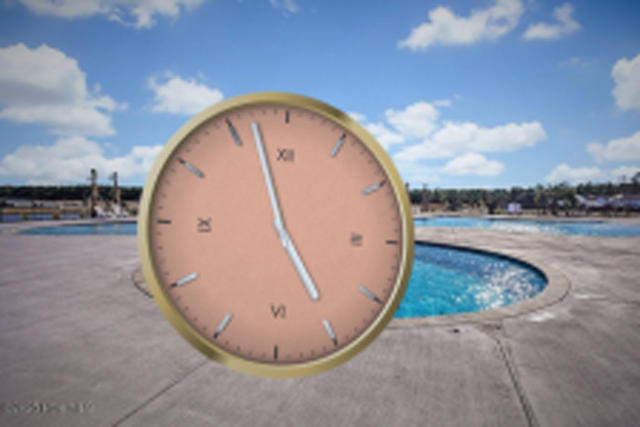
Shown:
h=4 m=57
